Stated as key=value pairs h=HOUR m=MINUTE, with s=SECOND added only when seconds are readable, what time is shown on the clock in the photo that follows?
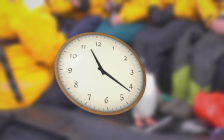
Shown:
h=11 m=22
